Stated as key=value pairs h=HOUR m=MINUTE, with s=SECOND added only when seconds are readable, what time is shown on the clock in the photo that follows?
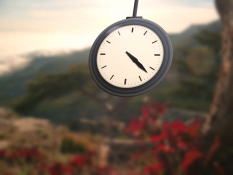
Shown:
h=4 m=22
